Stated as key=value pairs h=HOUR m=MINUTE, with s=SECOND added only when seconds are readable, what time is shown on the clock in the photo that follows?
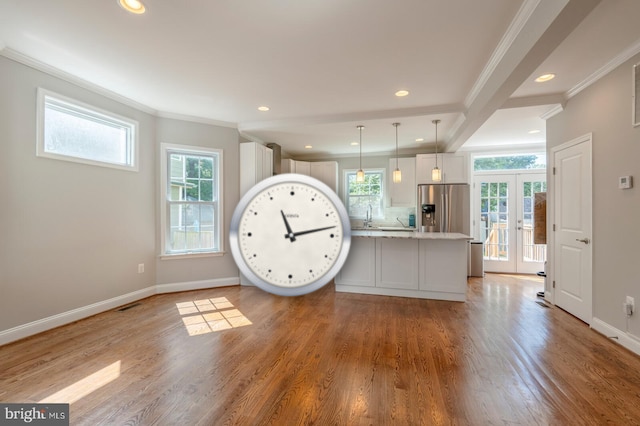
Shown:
h=11 m=13
